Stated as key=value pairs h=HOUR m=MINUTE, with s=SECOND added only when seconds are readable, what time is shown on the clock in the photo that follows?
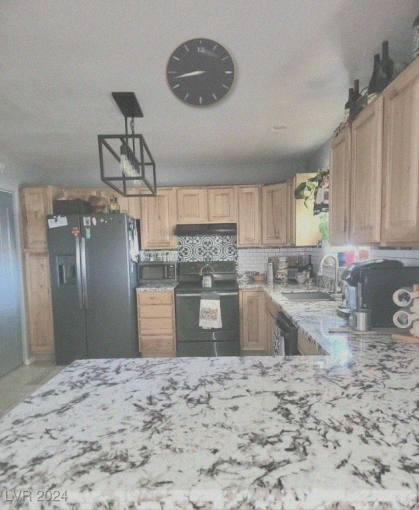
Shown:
h=8 m=43
